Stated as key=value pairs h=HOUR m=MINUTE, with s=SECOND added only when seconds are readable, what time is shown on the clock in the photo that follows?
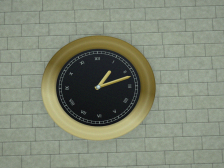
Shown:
h=1 m=12
